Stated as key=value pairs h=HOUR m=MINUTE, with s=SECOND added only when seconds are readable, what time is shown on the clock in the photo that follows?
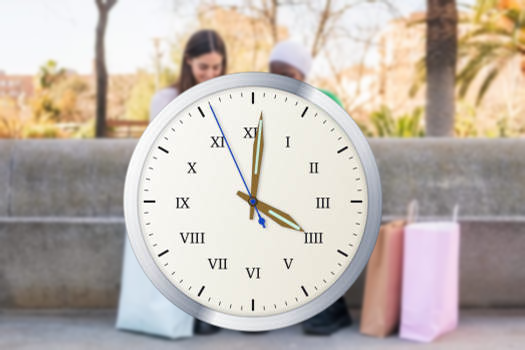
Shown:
h=4 m=0 s=56
